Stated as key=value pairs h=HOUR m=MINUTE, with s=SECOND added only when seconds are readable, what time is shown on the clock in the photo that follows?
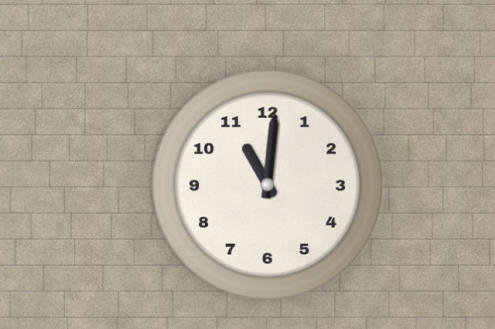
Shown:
h=11 m=1
